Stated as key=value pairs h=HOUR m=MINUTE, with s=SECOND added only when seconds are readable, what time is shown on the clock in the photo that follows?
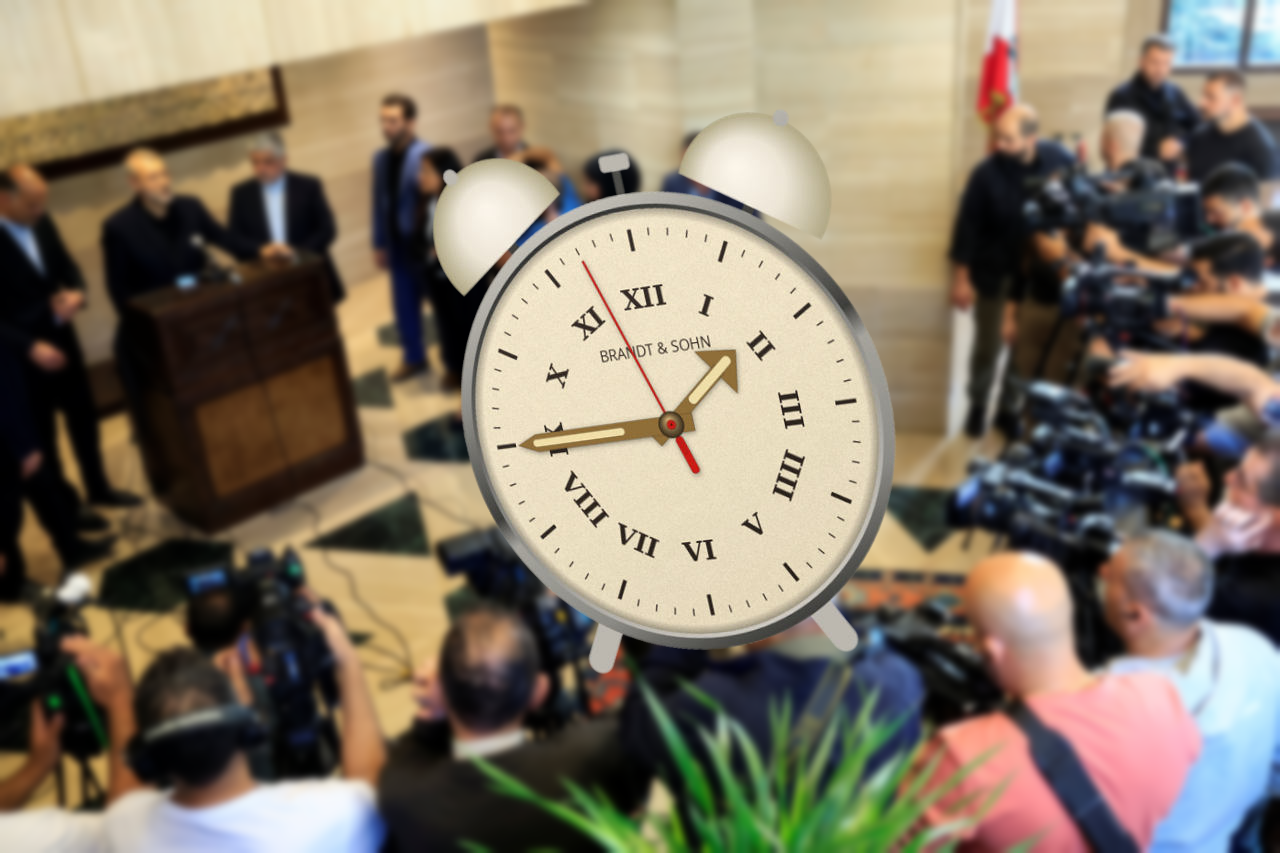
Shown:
h=1 m=44 s=57
